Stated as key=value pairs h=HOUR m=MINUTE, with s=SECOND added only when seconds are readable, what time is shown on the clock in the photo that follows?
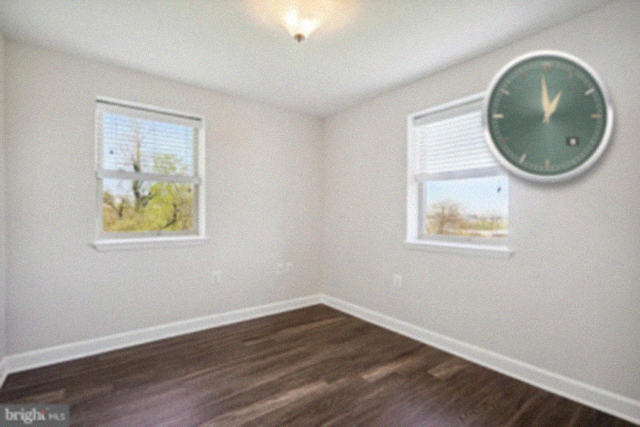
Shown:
h=12 m=59
